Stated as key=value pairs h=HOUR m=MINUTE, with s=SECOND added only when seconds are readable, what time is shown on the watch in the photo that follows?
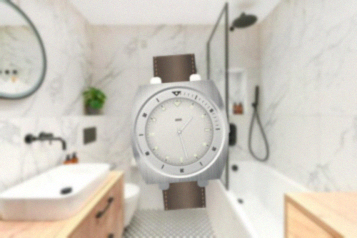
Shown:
h=1 m=28
